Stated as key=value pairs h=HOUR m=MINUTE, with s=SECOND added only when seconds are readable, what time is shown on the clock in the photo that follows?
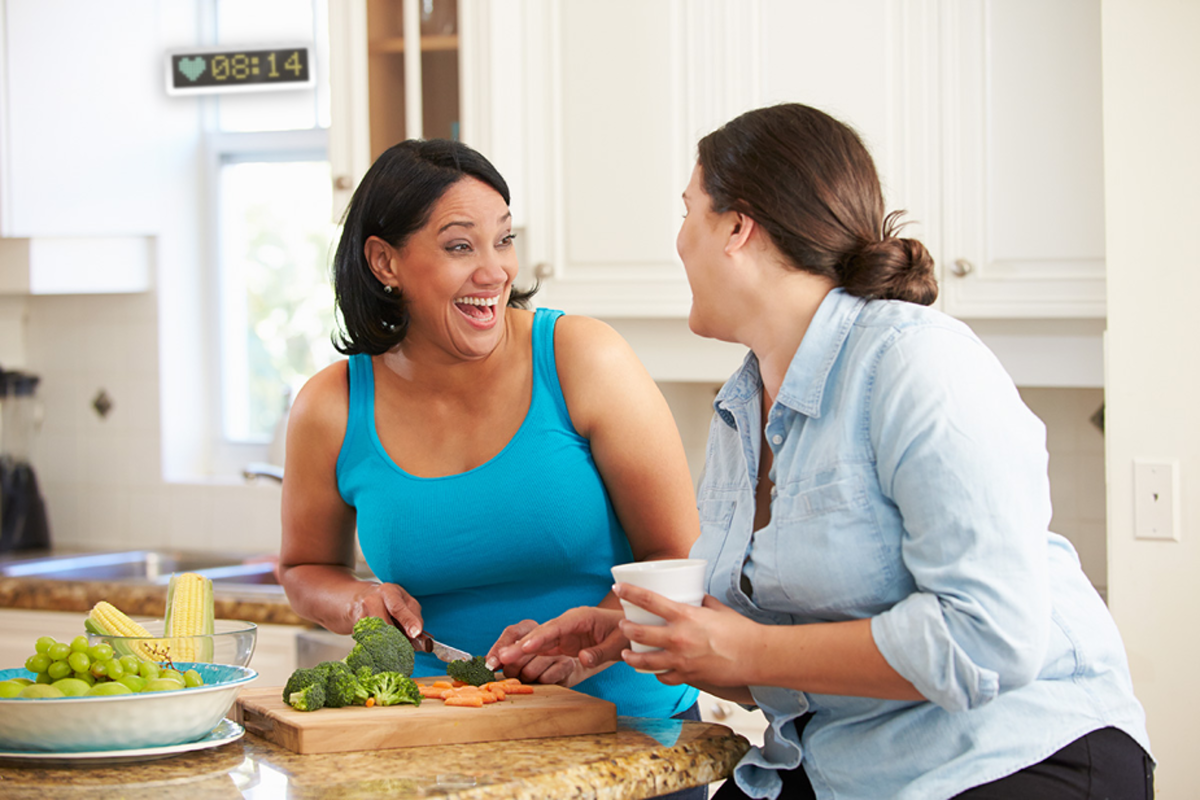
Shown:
h=8 m=14
